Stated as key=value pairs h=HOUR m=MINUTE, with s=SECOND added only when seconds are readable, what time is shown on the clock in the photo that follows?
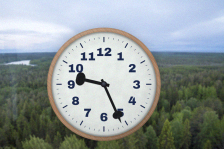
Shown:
h=9 m=26
